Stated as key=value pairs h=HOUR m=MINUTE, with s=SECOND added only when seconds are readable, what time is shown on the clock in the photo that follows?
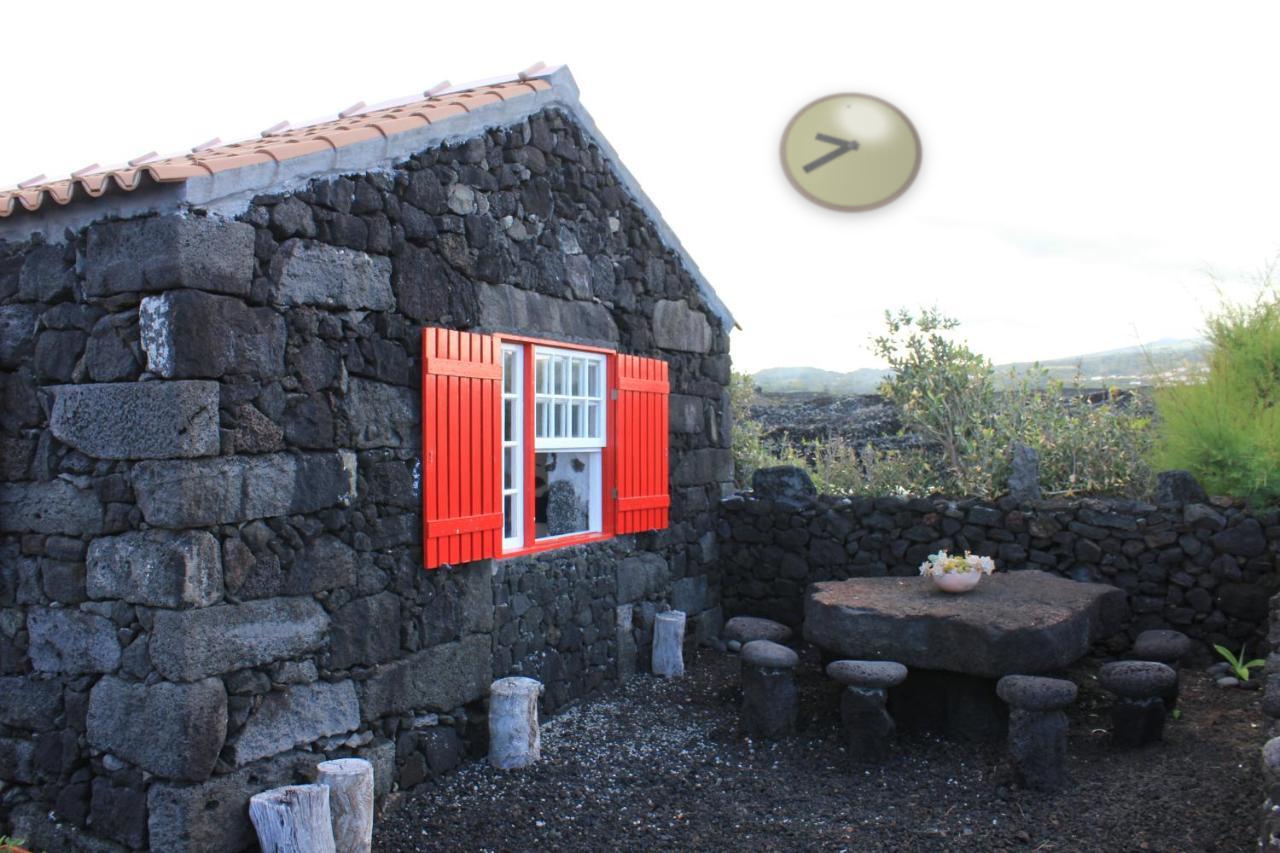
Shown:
h=9 m=40
